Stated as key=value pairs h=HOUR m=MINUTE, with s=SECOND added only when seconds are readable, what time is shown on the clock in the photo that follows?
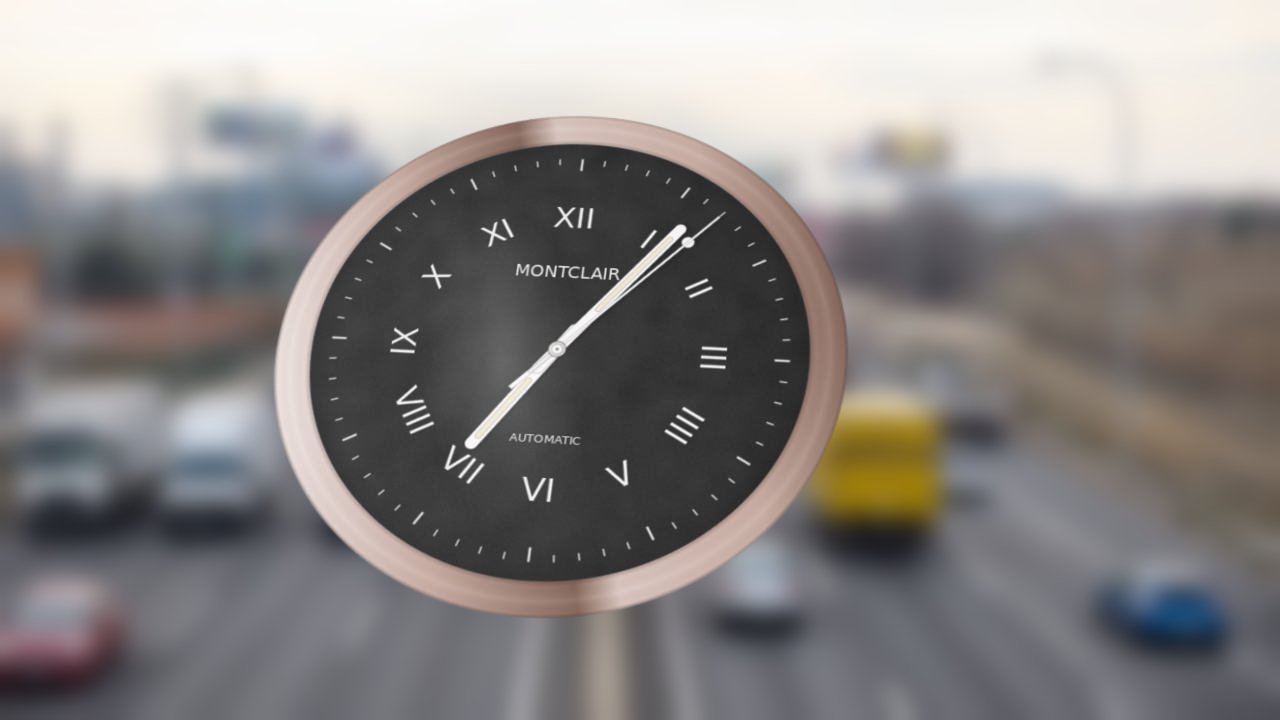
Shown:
h=7 m=6 s=7
